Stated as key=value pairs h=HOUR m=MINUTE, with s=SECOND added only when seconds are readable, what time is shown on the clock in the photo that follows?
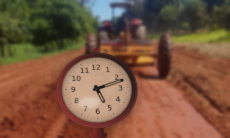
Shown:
h=5 m=12
